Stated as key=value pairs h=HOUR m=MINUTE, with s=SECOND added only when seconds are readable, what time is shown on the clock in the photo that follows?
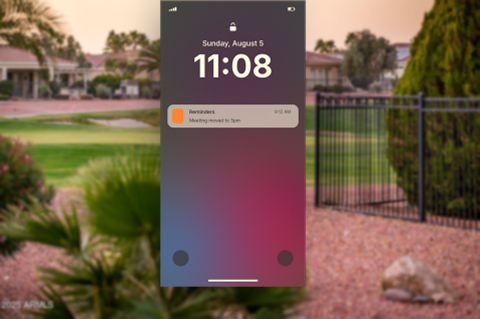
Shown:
h=11 m=8
